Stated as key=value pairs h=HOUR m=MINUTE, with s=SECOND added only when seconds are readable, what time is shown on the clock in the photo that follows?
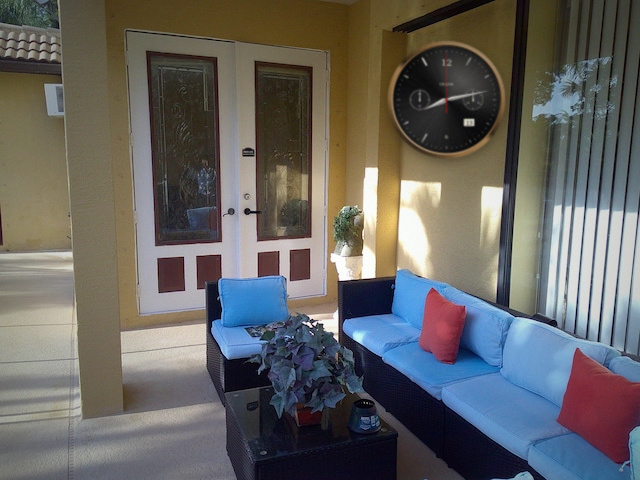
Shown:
h=8 m=13
